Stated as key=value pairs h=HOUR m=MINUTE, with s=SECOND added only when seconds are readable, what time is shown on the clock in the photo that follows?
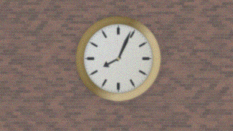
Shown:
h=8 m=4
